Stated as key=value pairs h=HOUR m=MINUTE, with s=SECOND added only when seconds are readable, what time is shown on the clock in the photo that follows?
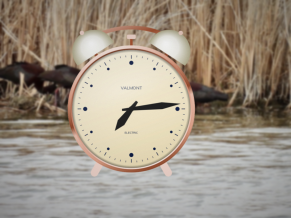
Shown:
h=7 m=14
